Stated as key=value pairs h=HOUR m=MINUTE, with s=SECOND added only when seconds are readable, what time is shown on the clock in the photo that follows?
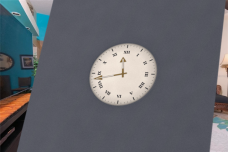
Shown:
h=11 m=43
